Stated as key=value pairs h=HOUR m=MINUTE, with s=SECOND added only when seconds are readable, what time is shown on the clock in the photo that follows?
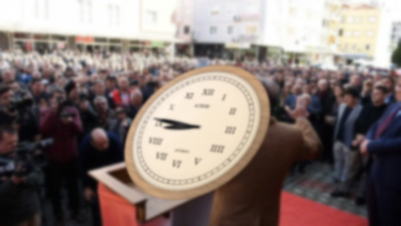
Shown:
h=8 m=46
